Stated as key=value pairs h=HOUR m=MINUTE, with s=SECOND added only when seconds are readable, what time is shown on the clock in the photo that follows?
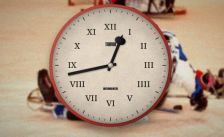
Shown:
h=12 m=43
